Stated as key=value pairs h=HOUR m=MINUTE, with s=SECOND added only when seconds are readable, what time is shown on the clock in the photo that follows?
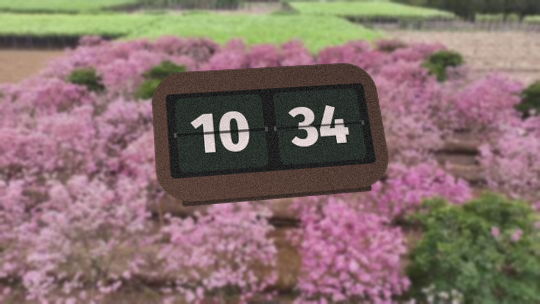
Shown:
h=10 m=34
